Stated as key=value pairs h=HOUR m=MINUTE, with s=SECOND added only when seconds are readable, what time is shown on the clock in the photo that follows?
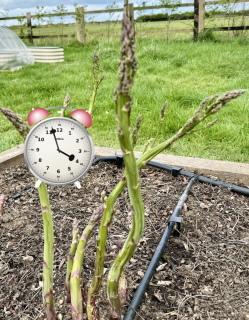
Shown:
h=3 m=57
